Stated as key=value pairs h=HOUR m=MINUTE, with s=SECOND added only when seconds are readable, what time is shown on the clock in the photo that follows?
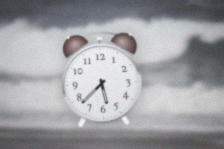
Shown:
h=5 m=38
